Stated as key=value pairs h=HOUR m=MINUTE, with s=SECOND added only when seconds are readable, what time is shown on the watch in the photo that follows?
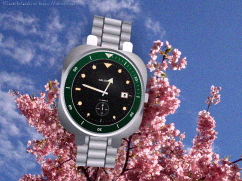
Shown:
h=12 m=47
